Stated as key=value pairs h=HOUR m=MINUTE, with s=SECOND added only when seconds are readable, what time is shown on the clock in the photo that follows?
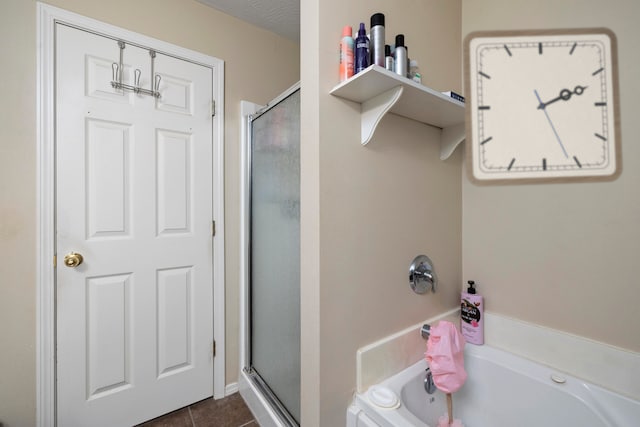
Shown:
h=2 m=11 s=26
